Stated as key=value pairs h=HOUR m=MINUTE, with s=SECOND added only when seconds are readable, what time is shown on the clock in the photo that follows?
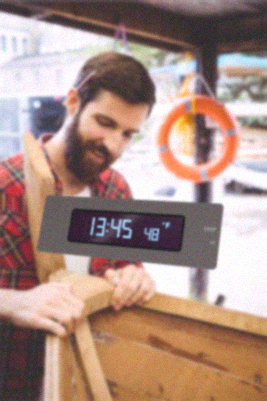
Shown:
h=13 m=45
